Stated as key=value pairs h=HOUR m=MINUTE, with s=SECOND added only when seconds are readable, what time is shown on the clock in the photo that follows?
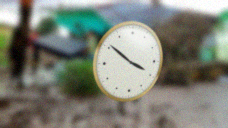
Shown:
h=3 m=51
